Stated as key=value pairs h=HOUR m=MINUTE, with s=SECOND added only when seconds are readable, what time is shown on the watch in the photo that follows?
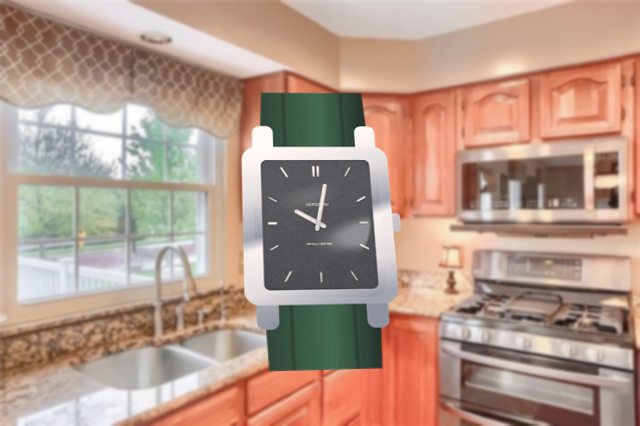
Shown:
h=10 m=2
